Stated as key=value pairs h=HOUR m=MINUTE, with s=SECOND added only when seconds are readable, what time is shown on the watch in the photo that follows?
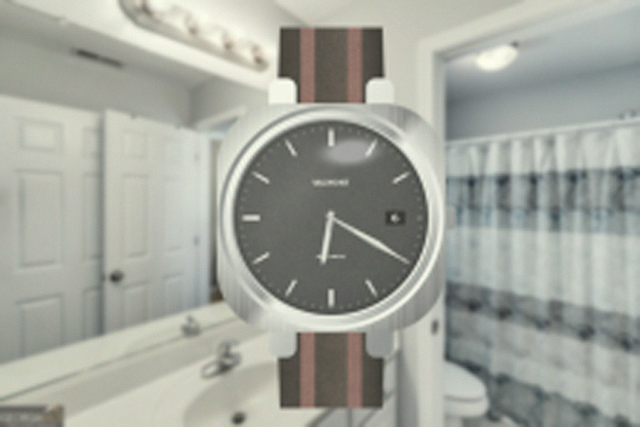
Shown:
h=6 m=20
